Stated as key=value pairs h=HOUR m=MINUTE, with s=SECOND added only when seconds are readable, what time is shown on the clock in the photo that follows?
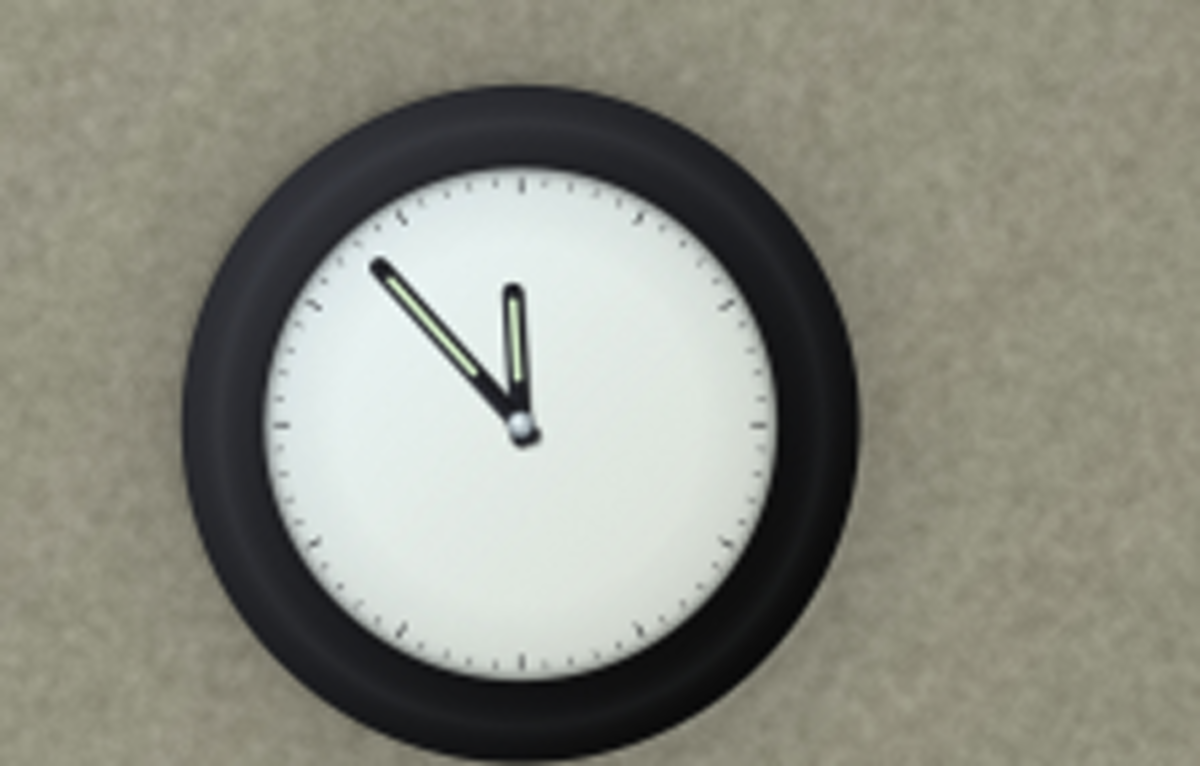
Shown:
h=11 m=53
